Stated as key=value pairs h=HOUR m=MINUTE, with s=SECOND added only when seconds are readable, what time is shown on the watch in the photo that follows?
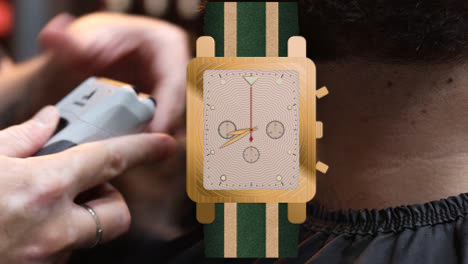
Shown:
h=8 m=40
